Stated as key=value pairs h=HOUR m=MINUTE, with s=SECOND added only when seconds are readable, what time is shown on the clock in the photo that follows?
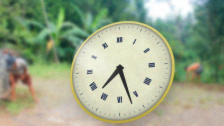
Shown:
h=7 m=27
